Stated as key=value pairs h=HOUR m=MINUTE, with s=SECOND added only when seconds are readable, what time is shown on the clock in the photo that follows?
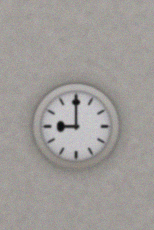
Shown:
h=9 m=0
